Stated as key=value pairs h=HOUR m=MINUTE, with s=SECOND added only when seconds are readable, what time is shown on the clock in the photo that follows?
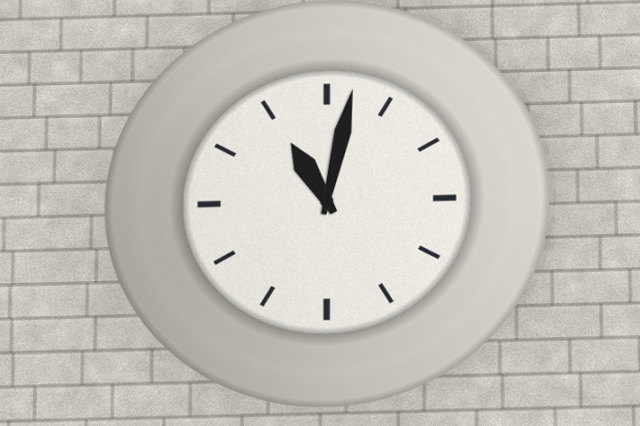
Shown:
h=11 m=2
